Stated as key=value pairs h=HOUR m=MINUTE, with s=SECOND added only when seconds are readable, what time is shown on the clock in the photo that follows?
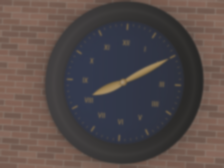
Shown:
h=8 m=10
